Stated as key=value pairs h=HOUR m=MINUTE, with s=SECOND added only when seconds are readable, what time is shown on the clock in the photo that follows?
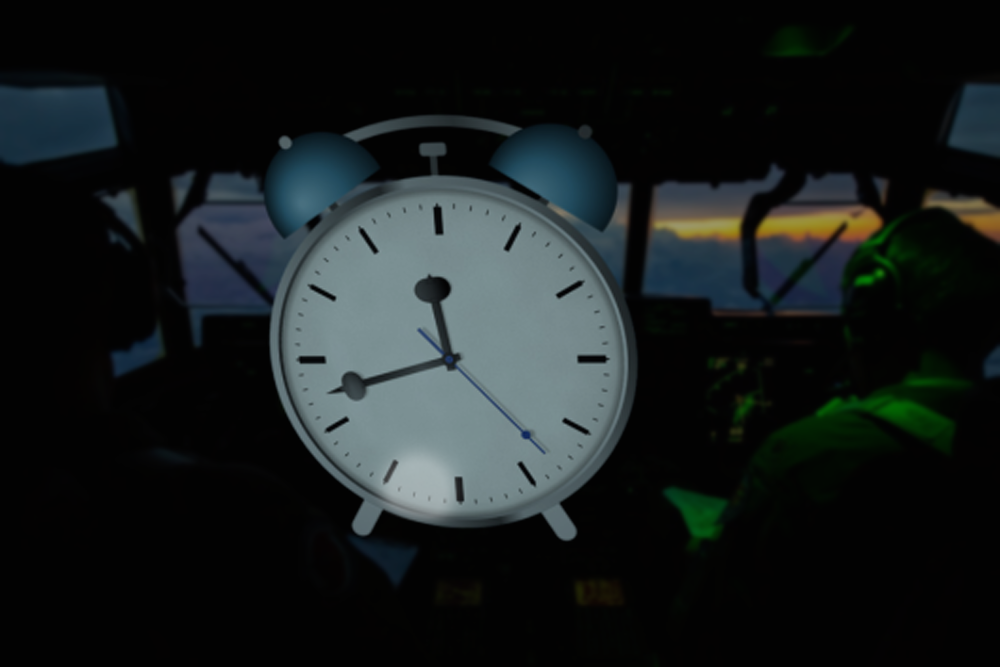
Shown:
h=11 m=42 s=23
